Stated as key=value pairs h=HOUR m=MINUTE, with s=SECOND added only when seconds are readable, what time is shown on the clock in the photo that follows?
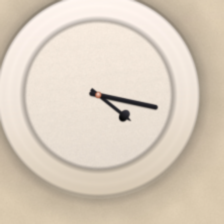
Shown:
h=4 m=17
